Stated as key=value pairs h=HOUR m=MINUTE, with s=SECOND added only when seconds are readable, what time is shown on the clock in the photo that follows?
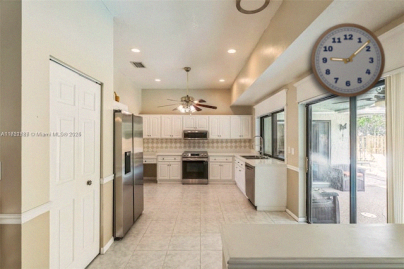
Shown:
h=9 m=8
